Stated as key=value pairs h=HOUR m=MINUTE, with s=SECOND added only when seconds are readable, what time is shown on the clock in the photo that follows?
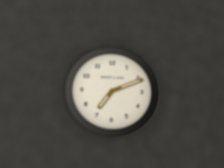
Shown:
h=7 m=11
